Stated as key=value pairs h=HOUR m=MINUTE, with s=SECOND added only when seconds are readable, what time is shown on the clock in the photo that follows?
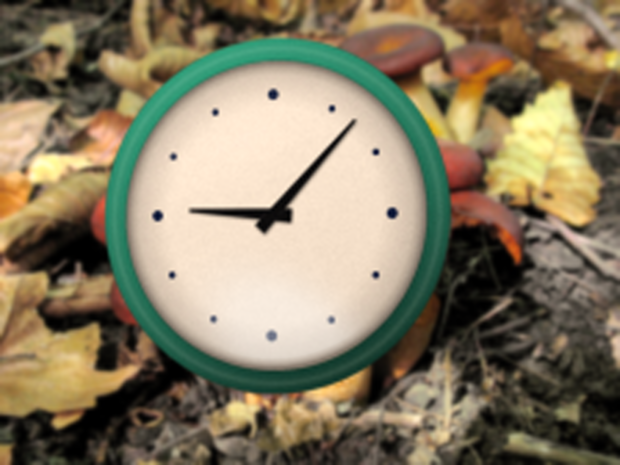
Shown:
h=9 m=7
